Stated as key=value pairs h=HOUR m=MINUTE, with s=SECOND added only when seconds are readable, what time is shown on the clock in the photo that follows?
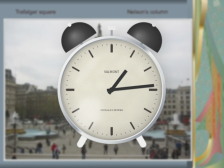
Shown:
h=1 m=14
